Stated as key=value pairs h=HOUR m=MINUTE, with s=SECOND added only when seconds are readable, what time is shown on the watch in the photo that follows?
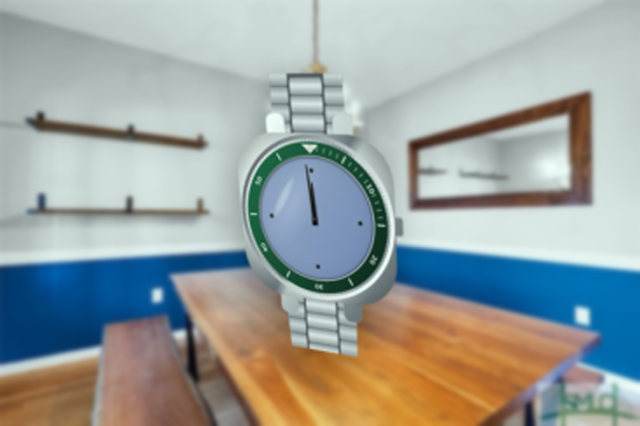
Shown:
h=11 m=59
